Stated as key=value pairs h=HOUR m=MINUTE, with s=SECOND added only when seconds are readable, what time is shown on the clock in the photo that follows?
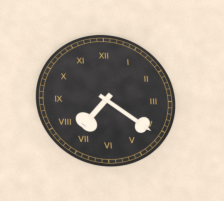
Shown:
h=7 m=21
